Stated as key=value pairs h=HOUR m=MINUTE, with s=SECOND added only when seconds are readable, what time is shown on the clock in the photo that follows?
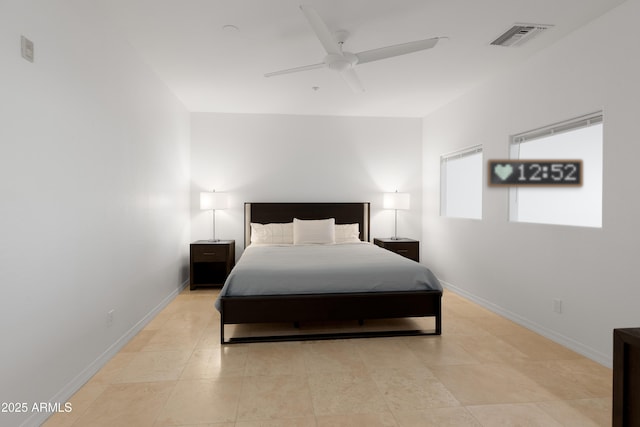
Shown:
h=12 m=52
